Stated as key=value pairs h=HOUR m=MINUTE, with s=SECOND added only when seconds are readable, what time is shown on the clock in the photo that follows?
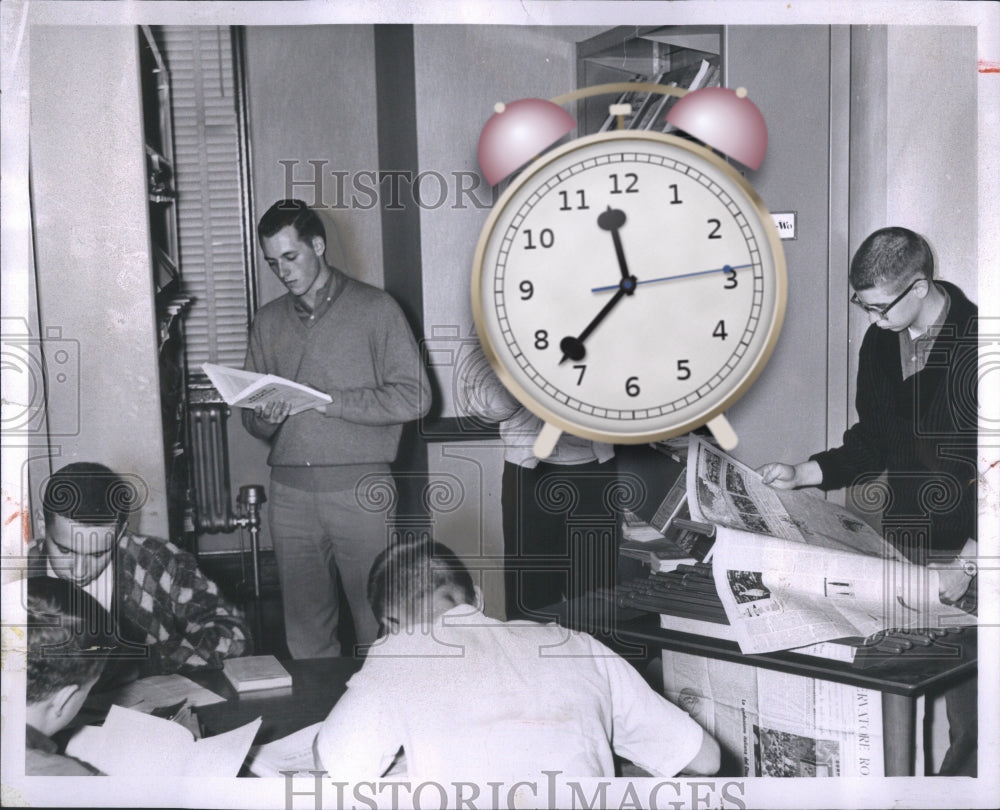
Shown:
h=11 m=37 s=14
